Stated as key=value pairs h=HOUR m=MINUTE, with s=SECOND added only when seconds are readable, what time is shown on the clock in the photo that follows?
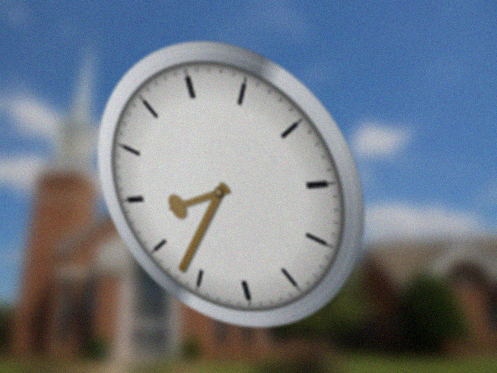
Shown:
h=8 m=37
